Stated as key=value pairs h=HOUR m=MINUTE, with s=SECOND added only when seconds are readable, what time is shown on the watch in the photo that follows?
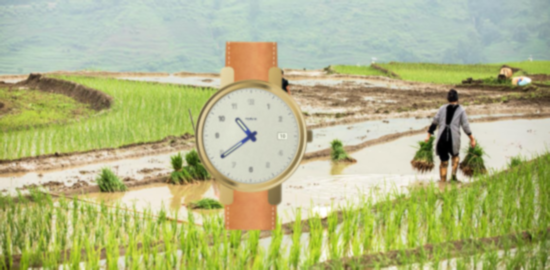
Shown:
h=10 m=39
